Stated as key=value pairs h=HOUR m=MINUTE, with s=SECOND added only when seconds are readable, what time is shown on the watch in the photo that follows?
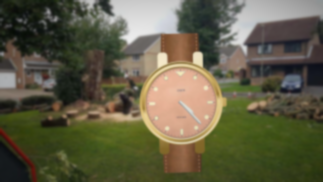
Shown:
h=4 m=23
